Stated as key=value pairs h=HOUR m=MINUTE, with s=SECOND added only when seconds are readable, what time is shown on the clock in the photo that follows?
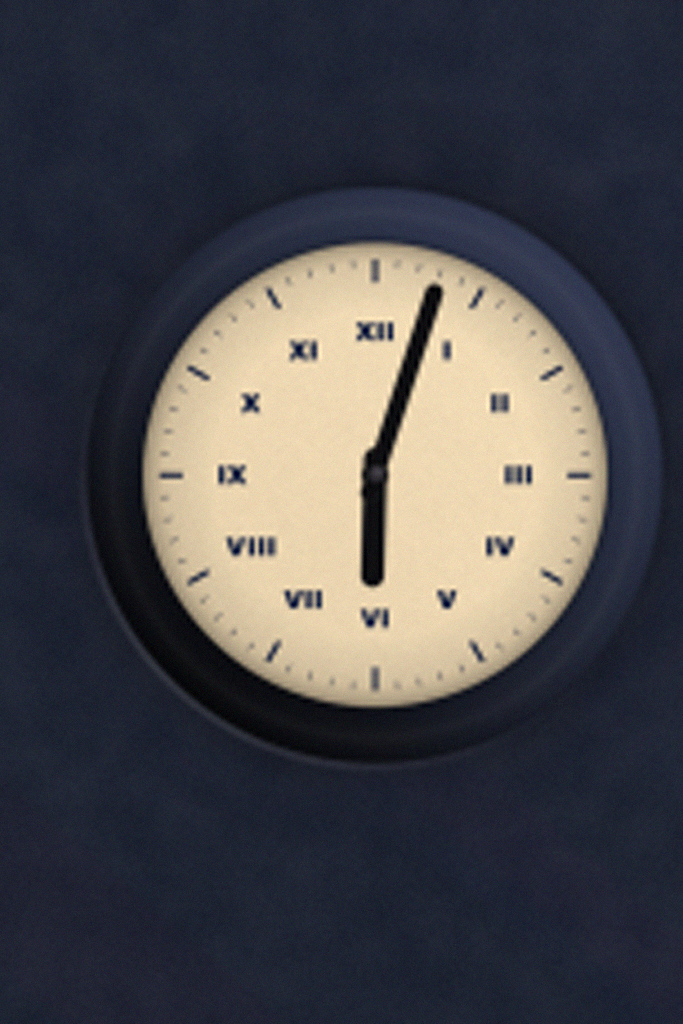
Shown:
h=6 m=3
